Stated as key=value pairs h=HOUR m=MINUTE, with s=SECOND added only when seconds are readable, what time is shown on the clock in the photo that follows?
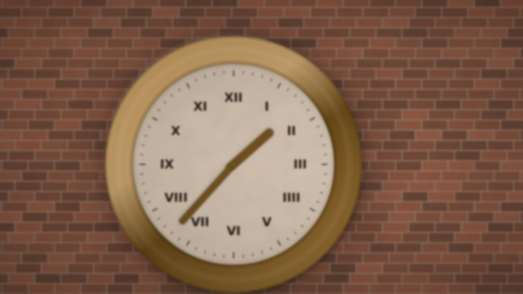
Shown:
h=1 m=37
